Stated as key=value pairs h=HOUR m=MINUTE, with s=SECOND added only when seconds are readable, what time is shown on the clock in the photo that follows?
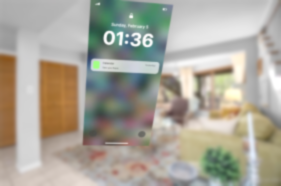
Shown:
h=1 m=36
